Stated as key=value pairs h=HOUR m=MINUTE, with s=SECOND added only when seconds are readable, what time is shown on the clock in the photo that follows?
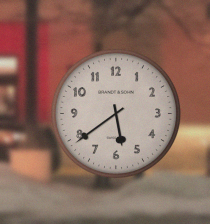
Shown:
h=5 m=39
